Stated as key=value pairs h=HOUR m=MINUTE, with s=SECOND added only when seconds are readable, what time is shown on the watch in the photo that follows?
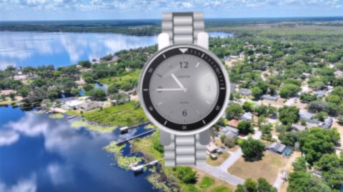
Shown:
h=10 m=45
